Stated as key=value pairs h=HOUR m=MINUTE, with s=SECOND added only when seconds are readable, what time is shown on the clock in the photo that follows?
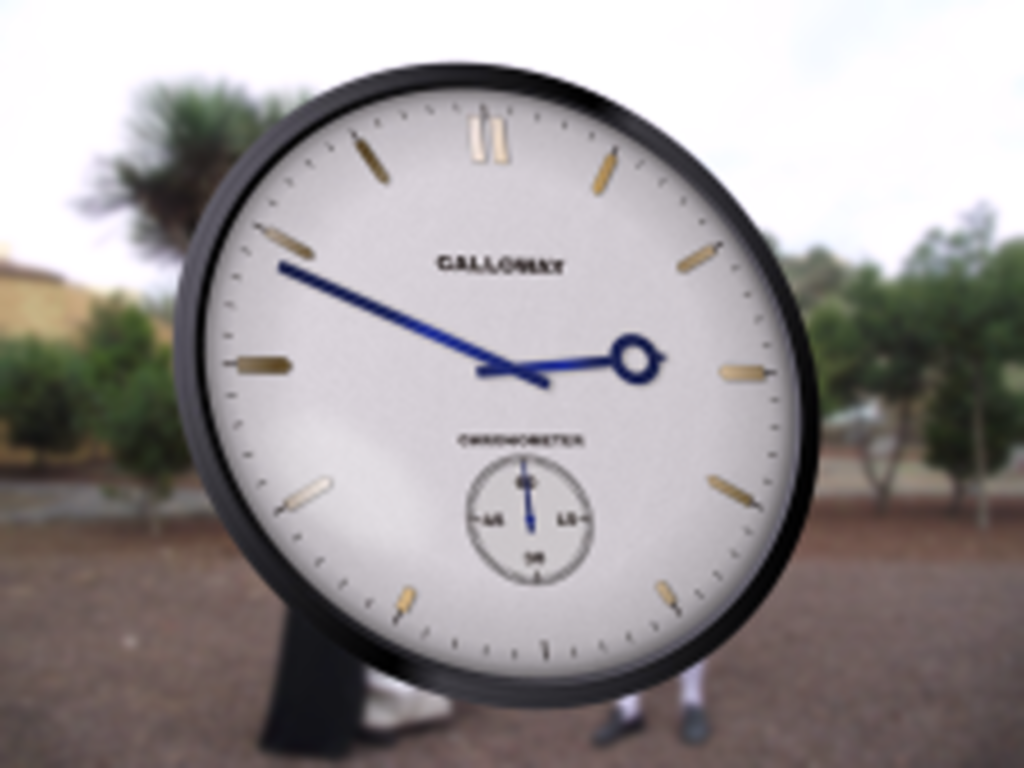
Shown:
h=2 m=49
